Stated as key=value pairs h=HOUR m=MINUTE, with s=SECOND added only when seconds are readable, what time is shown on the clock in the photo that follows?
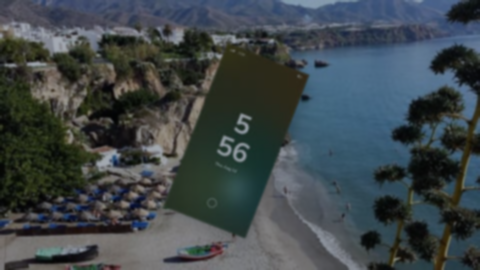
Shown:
h=5 m=56
